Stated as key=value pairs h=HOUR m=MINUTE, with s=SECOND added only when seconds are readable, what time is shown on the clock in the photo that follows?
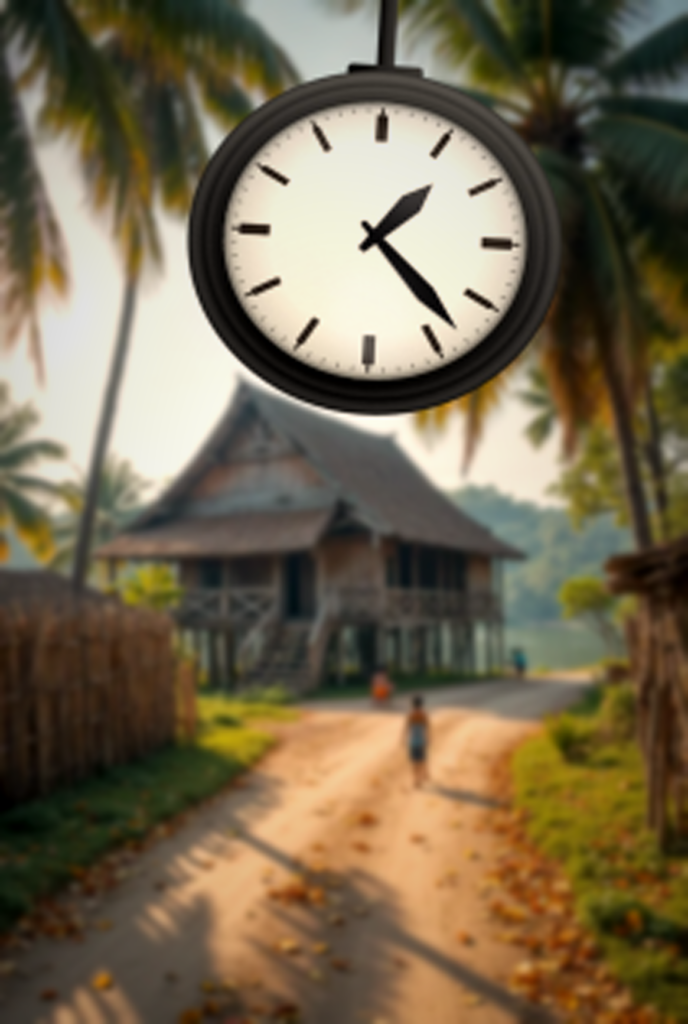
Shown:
h=1 m=23
